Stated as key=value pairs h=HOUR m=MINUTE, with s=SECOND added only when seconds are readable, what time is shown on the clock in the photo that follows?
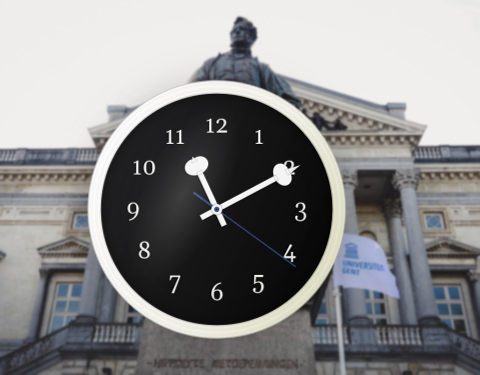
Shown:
h=11 m=10 s=21
